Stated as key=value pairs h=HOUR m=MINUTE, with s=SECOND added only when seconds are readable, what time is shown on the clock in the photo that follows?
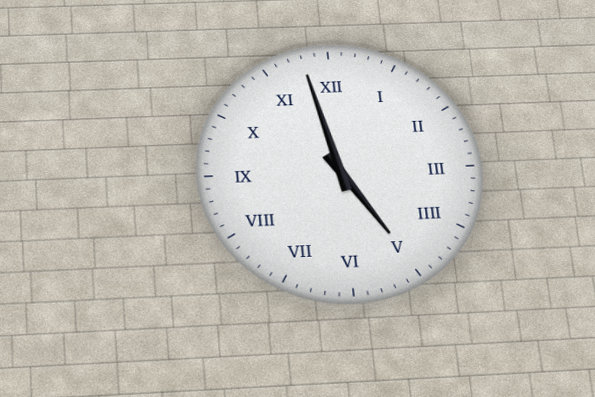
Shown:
h=4 m=58
